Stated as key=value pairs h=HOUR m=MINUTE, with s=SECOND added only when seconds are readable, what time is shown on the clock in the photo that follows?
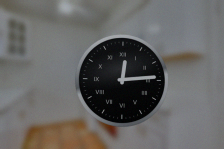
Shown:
h=12 m=14
